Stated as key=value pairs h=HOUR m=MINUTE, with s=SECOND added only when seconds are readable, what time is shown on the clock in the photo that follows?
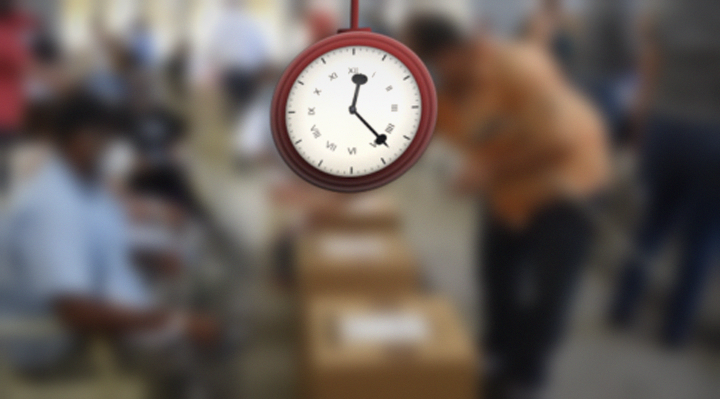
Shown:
h=12 m=23
